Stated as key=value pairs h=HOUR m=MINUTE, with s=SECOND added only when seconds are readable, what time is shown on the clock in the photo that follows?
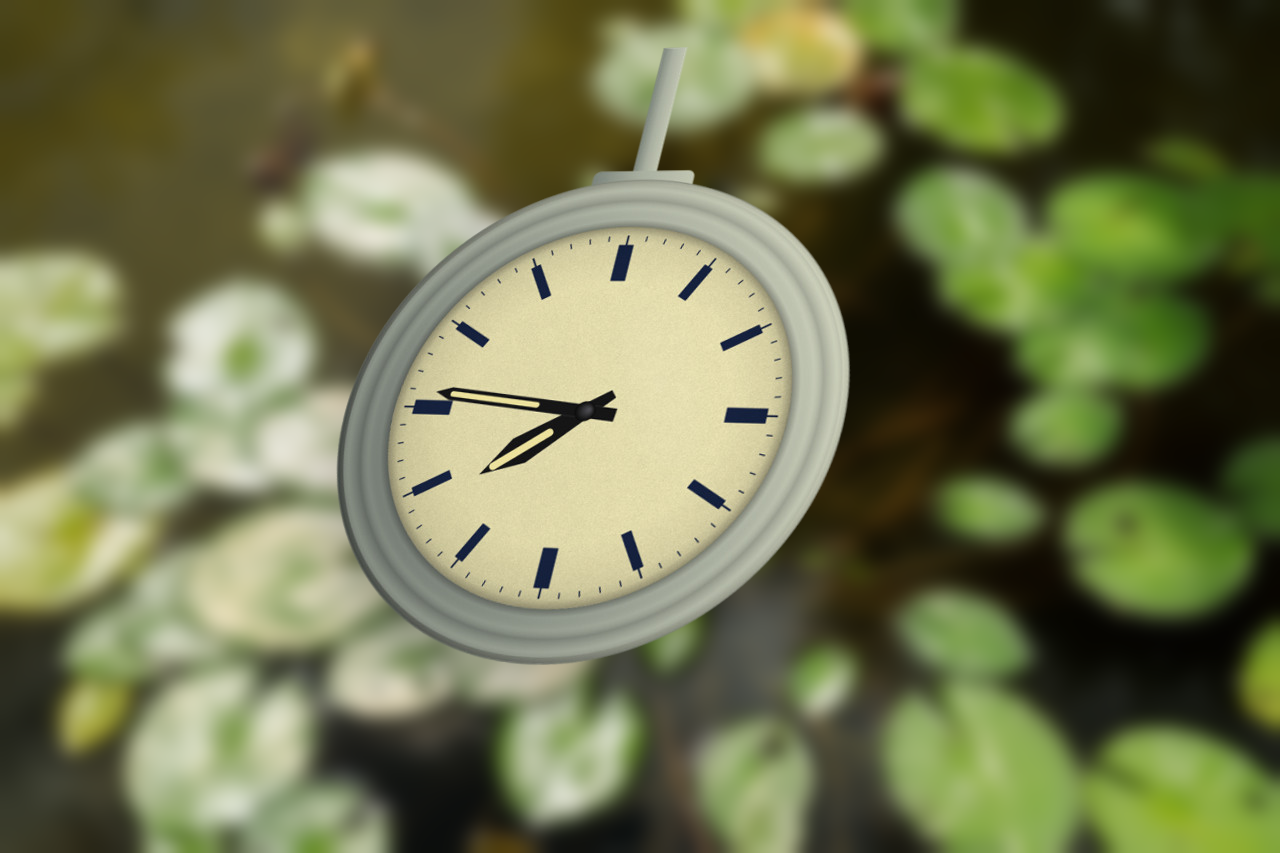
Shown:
h=7 m=46
